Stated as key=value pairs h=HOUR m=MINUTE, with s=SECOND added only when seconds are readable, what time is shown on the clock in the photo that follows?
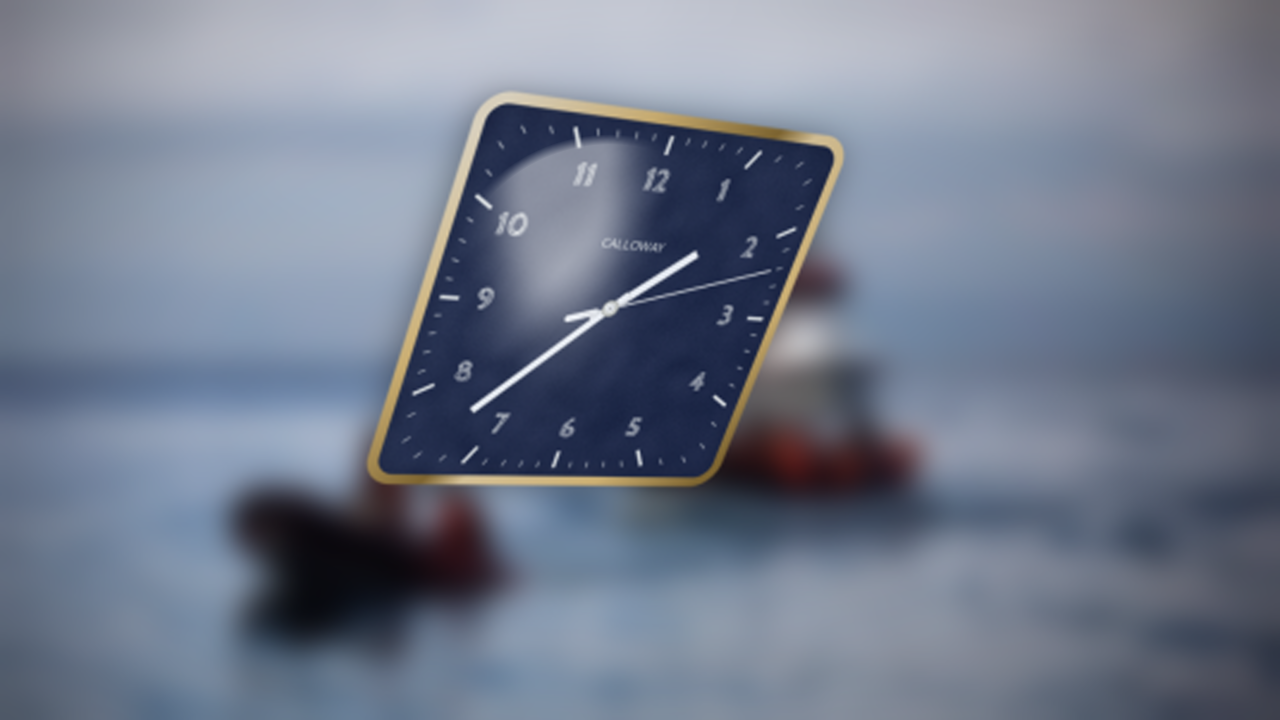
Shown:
h=1 m=37 s=12
